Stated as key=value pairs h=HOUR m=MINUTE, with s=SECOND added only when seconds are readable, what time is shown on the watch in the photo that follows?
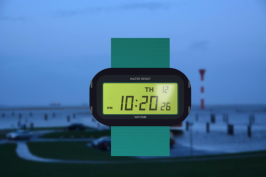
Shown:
h=10 m=20 s=26
